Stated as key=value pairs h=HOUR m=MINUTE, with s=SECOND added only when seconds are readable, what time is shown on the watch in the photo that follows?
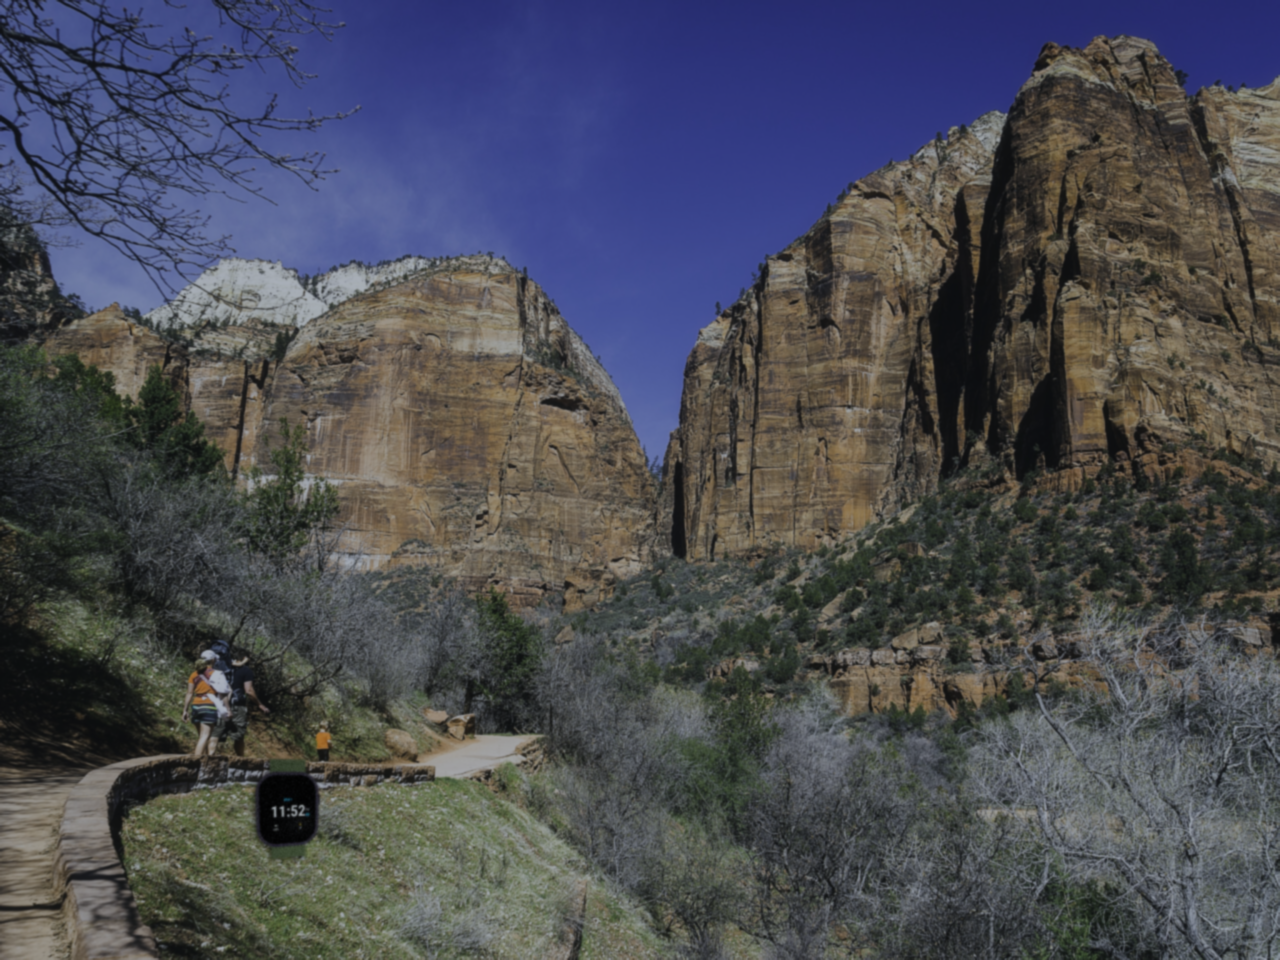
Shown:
h=11 m=52
